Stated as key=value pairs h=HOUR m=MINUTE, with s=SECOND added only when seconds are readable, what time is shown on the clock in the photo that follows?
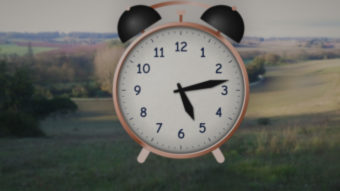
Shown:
h=5 m=13
